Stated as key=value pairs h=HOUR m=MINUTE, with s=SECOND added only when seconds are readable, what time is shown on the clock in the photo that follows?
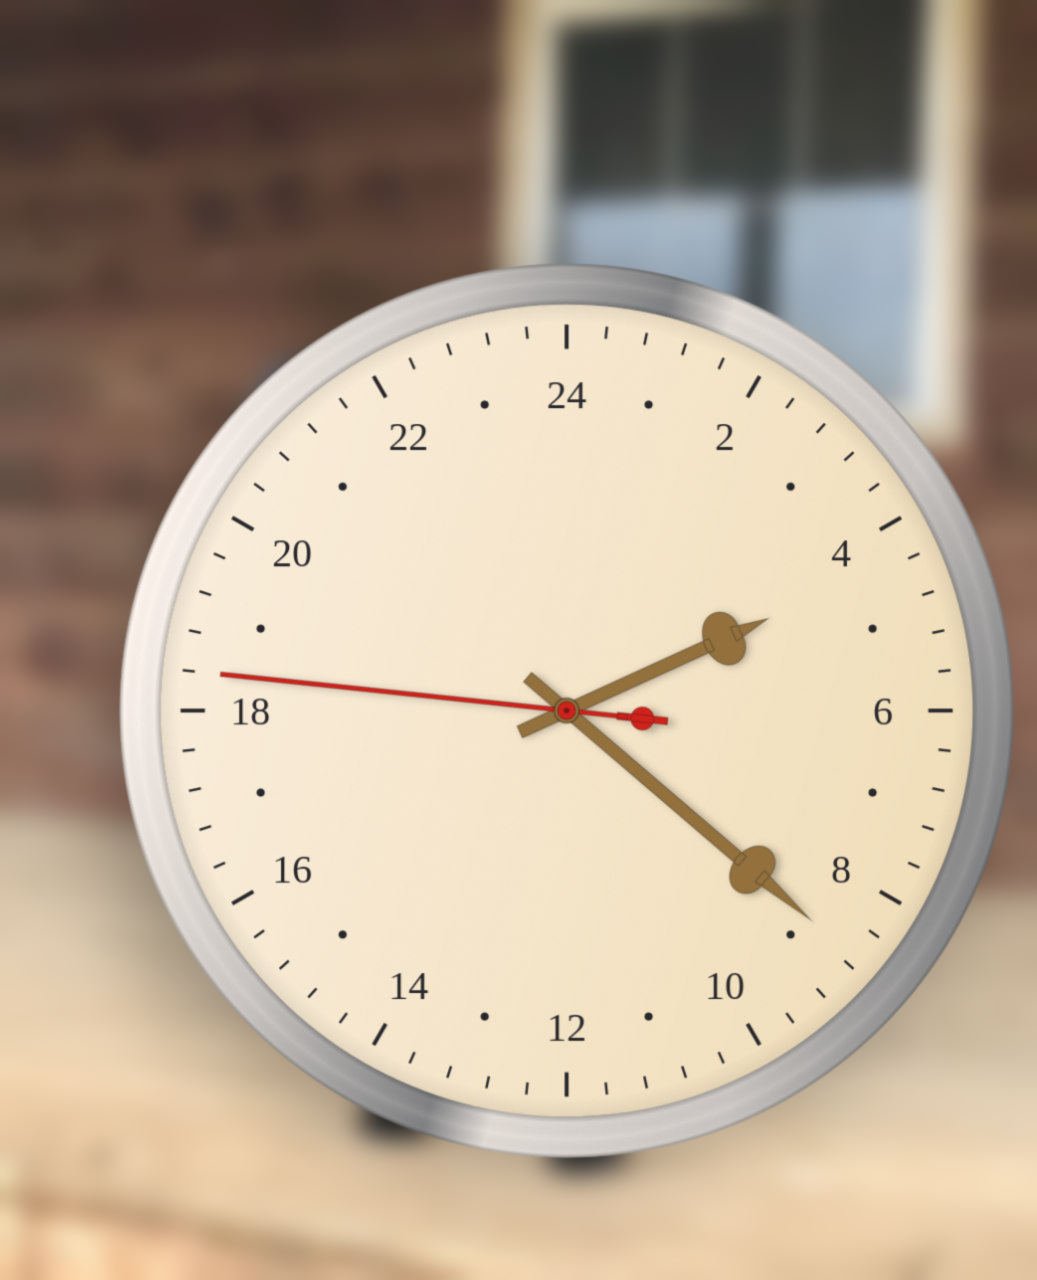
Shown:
h=4 m=21 s=46
